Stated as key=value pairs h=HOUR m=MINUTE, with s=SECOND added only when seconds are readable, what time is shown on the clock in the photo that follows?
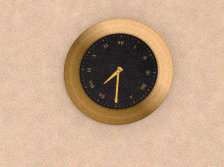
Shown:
h=7 m=30
